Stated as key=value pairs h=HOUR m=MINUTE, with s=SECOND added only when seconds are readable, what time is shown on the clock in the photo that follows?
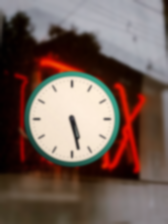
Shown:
h=5 m=28
